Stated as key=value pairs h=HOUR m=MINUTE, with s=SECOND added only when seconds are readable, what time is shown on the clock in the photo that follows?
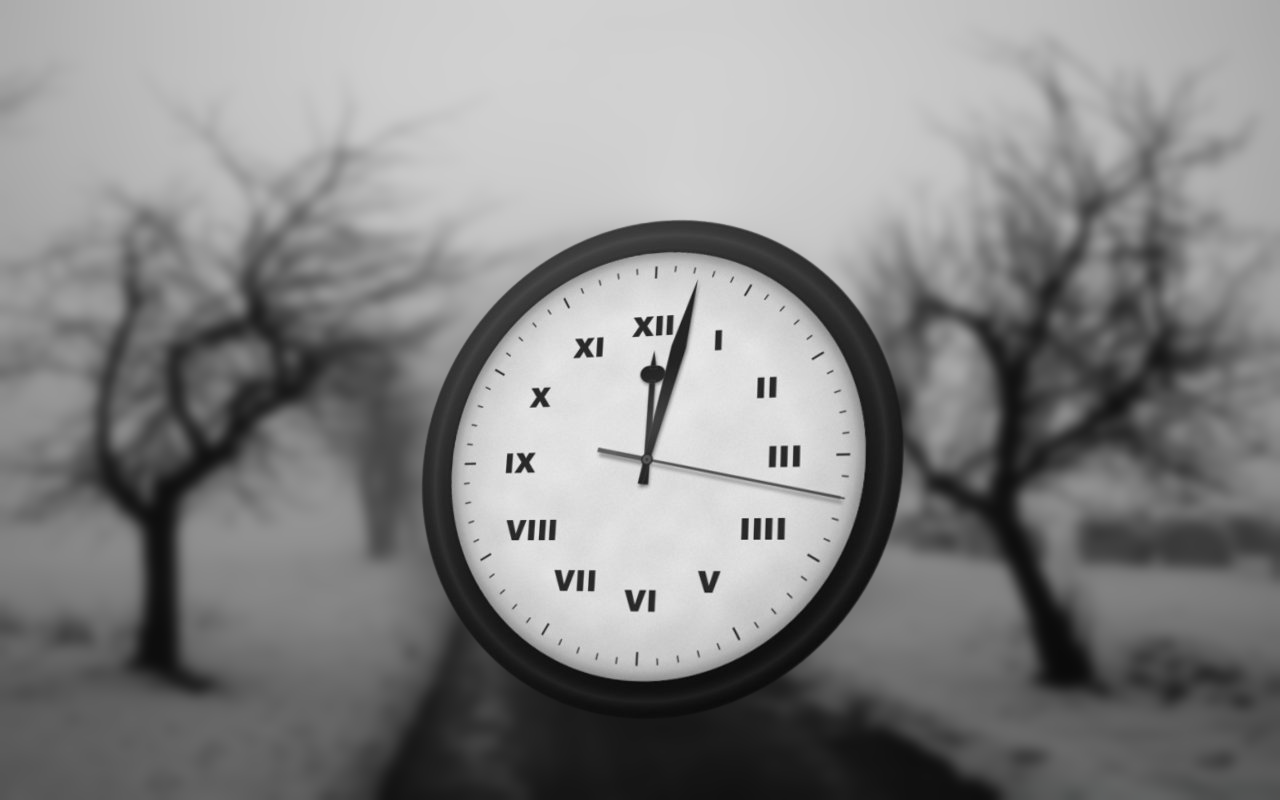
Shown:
h=12 m=2 s=17
